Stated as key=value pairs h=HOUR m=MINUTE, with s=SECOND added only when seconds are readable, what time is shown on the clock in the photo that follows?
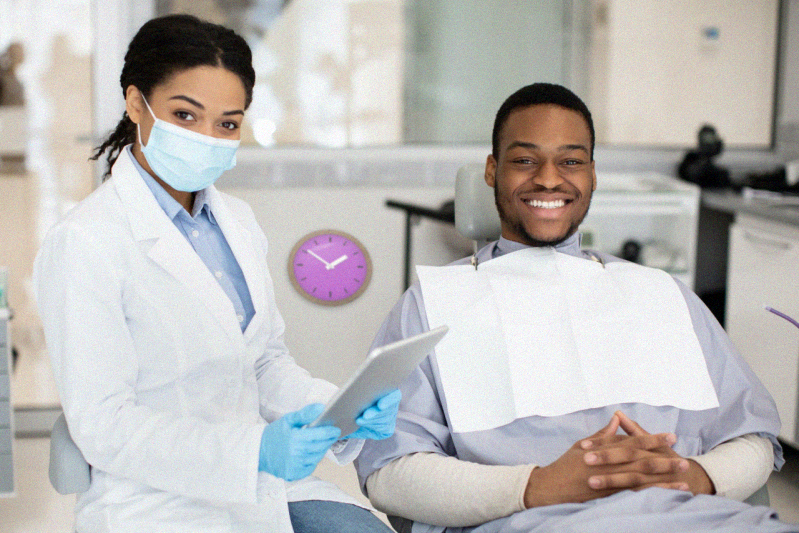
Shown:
h=1 m=51
